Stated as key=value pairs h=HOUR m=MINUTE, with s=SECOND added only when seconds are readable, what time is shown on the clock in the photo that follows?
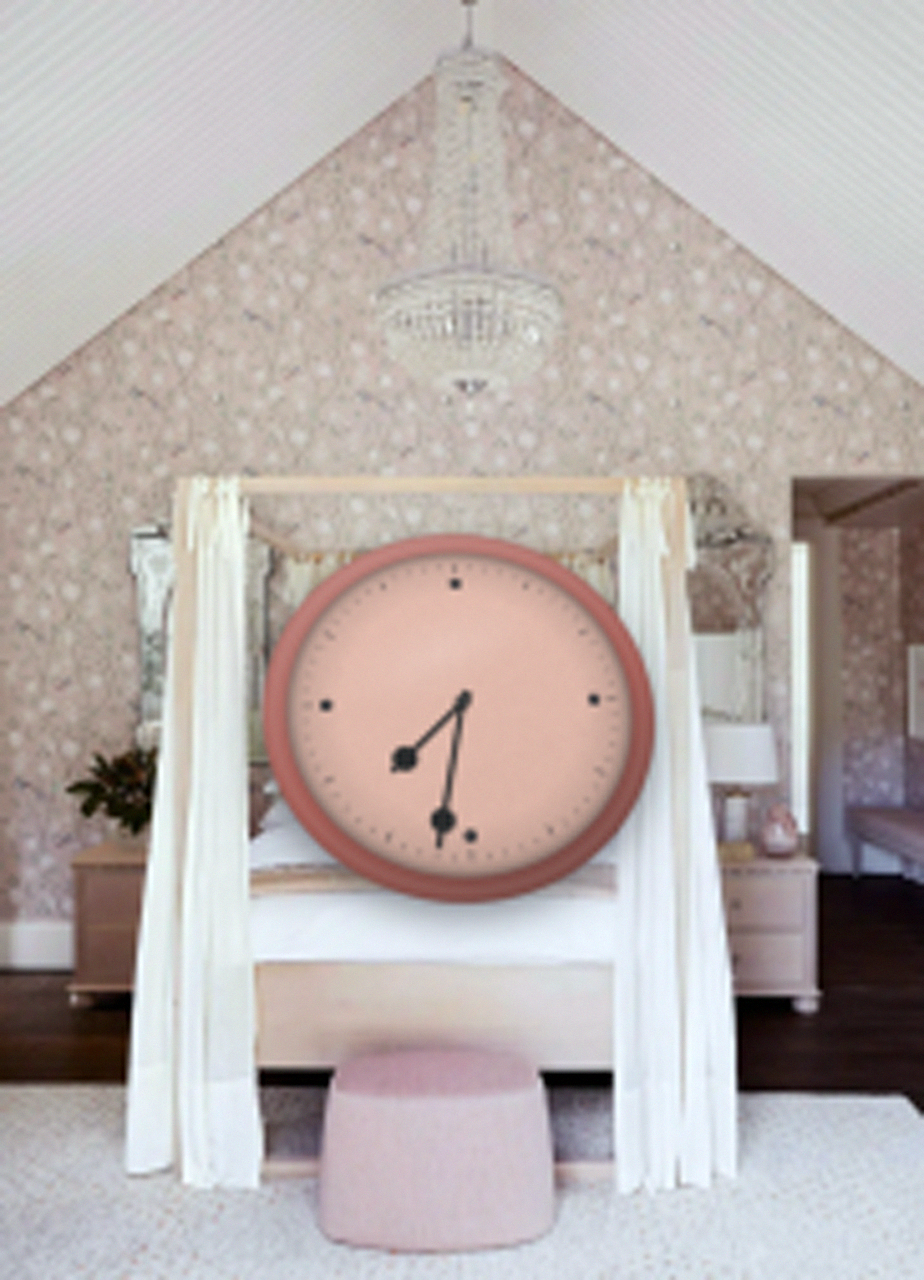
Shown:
h=7 m=32
